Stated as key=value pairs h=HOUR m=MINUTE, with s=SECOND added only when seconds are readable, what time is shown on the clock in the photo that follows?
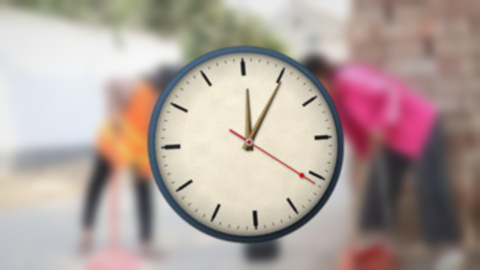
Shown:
h=12 m=5 s=21
